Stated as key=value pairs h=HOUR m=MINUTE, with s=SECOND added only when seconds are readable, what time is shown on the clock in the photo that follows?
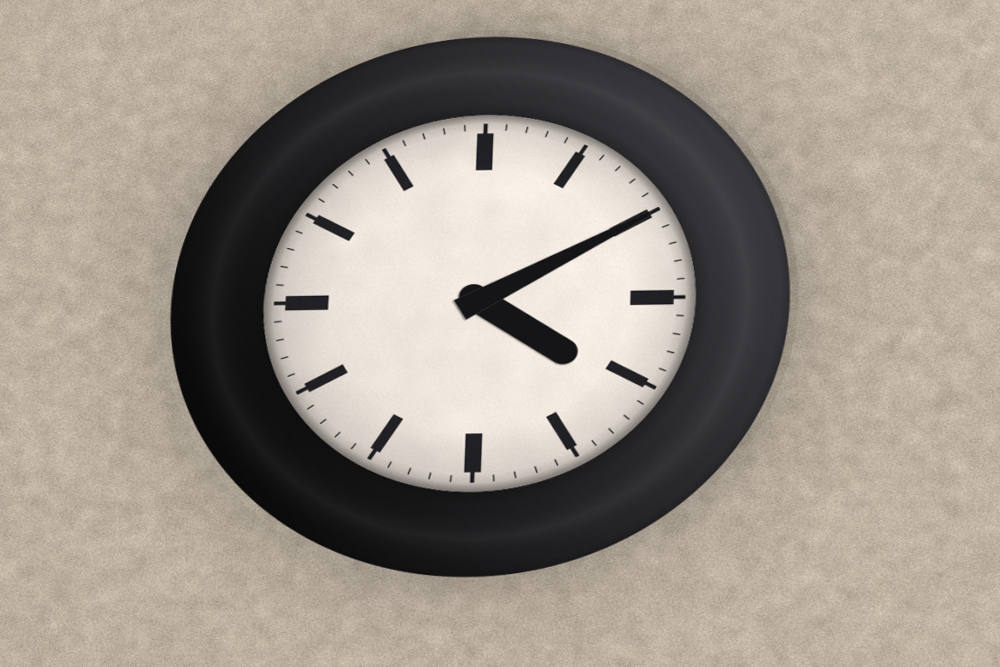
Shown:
h=4 m=10
